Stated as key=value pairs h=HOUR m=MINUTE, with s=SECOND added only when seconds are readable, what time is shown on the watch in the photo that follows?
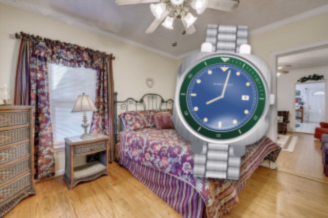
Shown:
h=8 m=2
